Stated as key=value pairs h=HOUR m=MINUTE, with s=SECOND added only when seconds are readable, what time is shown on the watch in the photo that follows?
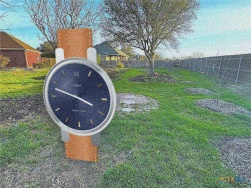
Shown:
h=3 m=48
